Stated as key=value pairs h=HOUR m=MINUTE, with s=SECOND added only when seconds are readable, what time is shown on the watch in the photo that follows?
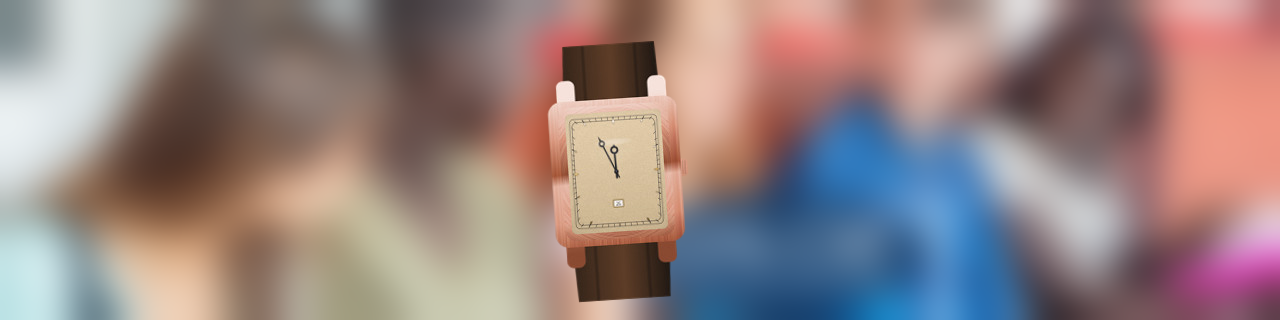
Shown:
h=11 m=56
